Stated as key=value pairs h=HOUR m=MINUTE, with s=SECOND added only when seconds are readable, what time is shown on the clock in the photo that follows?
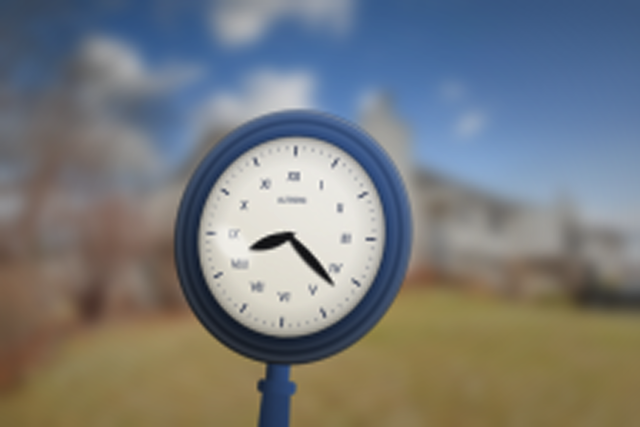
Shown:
h=8 m=22
